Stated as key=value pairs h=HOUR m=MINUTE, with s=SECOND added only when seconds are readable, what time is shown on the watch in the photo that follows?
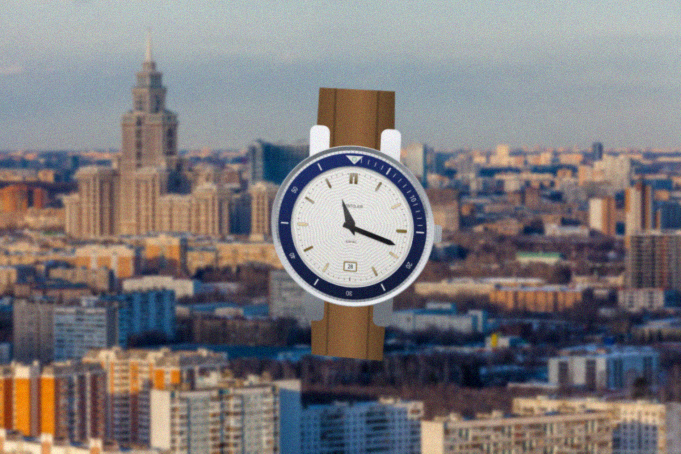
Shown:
h=11 m=18
